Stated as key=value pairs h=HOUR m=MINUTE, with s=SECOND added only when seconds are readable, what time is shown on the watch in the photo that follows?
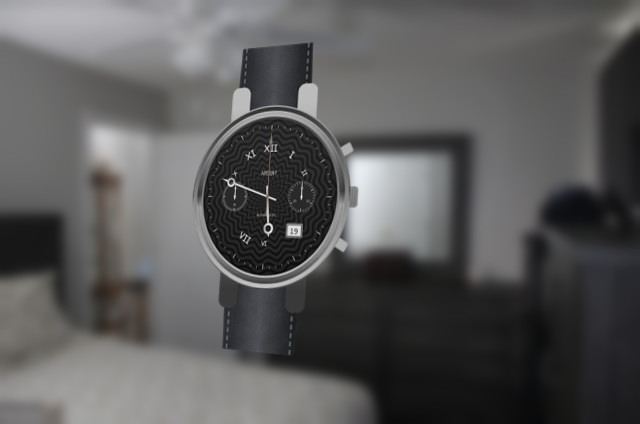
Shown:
h=5 m=48
